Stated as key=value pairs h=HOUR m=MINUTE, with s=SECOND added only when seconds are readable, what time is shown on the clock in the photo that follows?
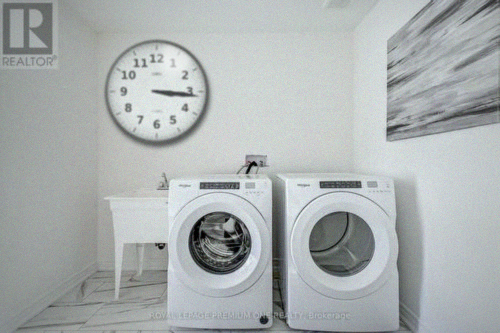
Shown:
h=3 m=16
